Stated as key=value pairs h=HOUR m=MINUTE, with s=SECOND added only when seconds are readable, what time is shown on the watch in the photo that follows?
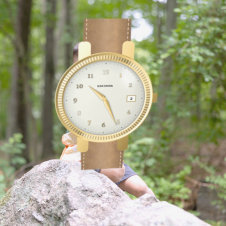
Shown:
h=10 m=26
